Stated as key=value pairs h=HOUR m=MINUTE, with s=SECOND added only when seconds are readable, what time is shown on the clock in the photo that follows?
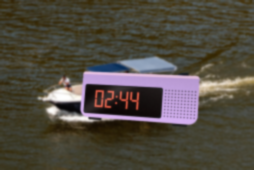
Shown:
h=2 m=44
